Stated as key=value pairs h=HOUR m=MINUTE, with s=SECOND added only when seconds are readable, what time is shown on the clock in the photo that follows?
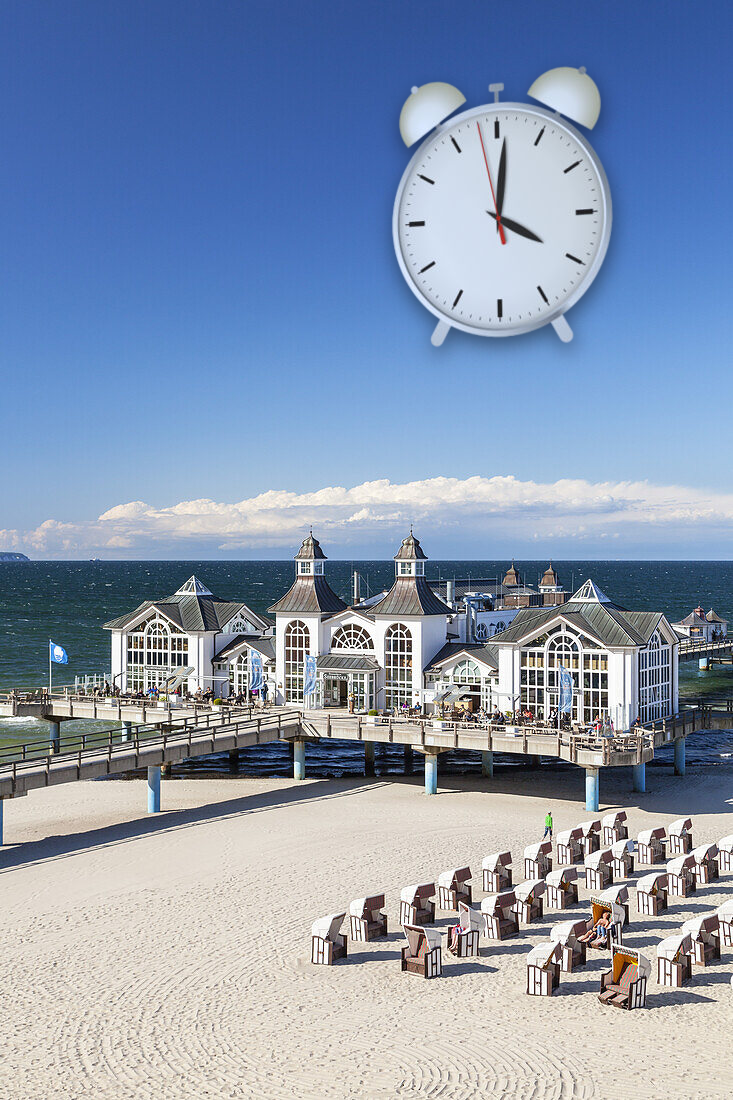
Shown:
h=4 m=0 s=58
